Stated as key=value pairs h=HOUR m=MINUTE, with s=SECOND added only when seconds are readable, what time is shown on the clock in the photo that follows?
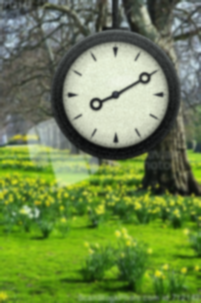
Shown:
h=8 m=10
